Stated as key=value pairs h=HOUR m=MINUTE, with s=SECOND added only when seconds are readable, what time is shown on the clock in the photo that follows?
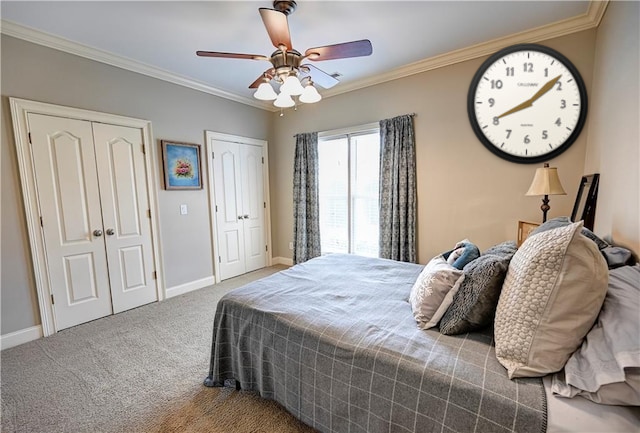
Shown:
h=8 m=8
